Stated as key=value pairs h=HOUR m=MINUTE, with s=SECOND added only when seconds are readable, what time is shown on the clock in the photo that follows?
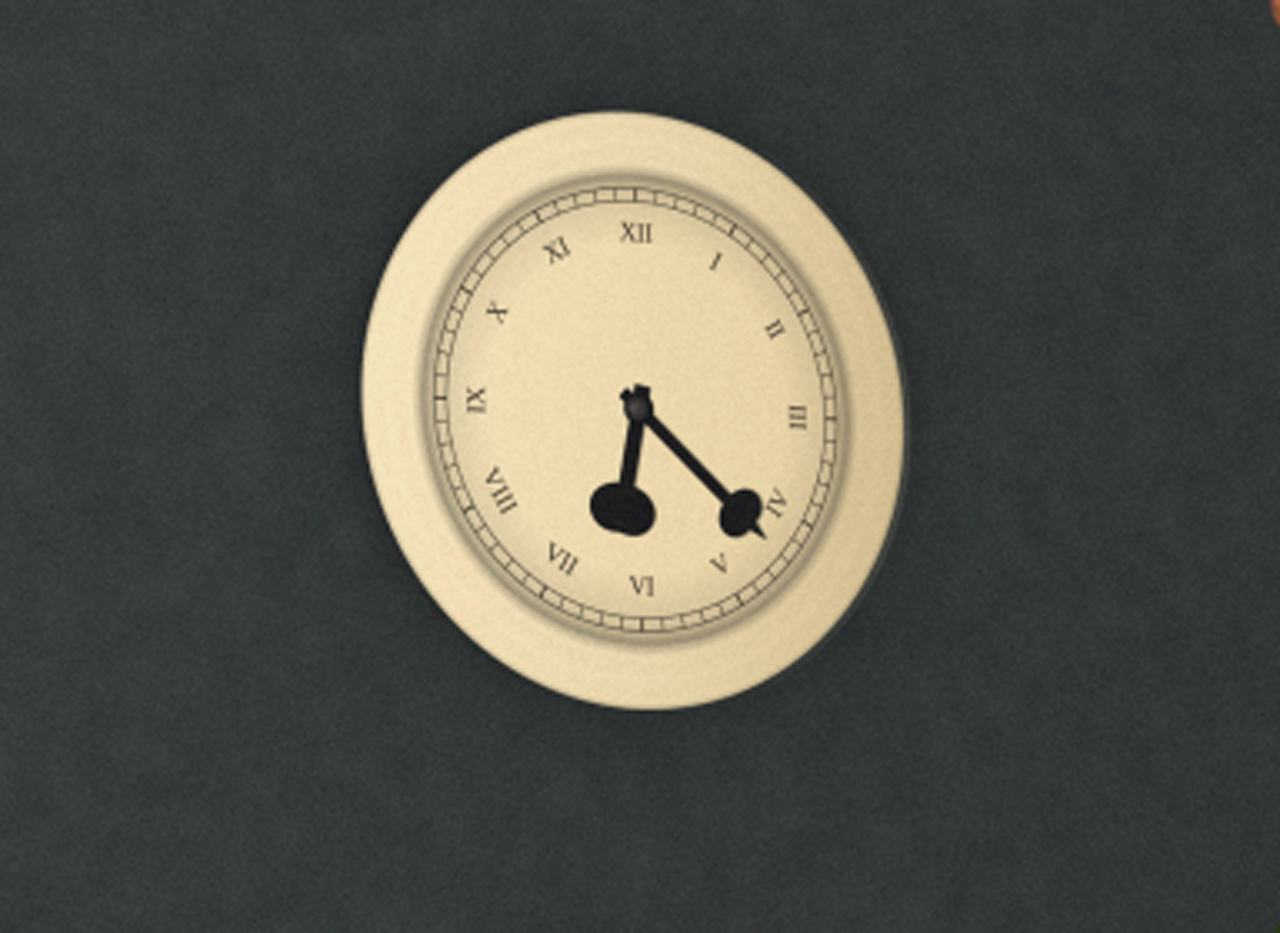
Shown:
h=6 m=22
